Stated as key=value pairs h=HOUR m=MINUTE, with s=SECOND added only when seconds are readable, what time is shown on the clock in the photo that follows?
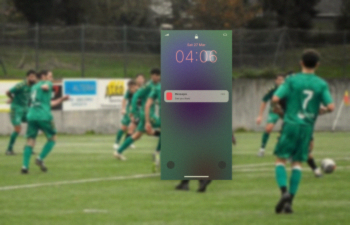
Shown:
h=4 m=6
